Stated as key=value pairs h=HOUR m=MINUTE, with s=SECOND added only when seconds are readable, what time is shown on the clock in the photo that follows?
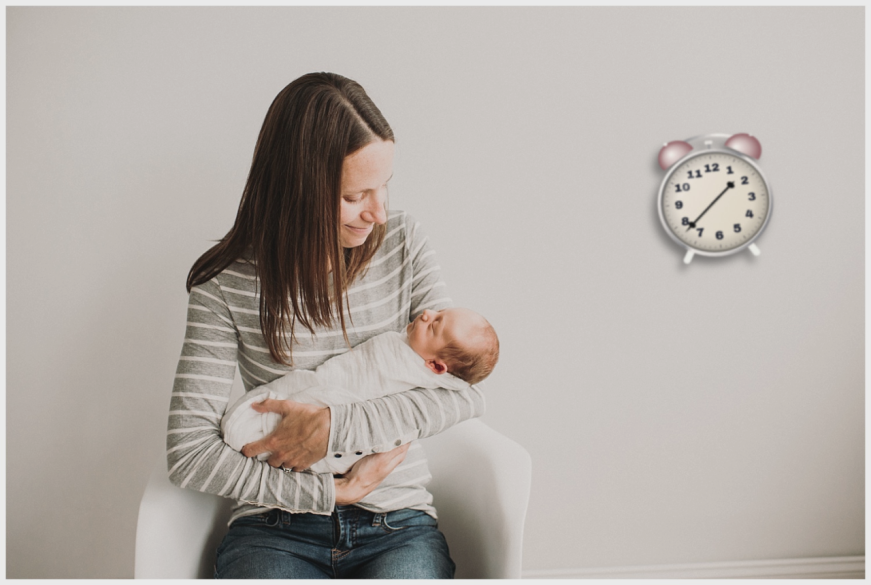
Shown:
h=1 m=38
